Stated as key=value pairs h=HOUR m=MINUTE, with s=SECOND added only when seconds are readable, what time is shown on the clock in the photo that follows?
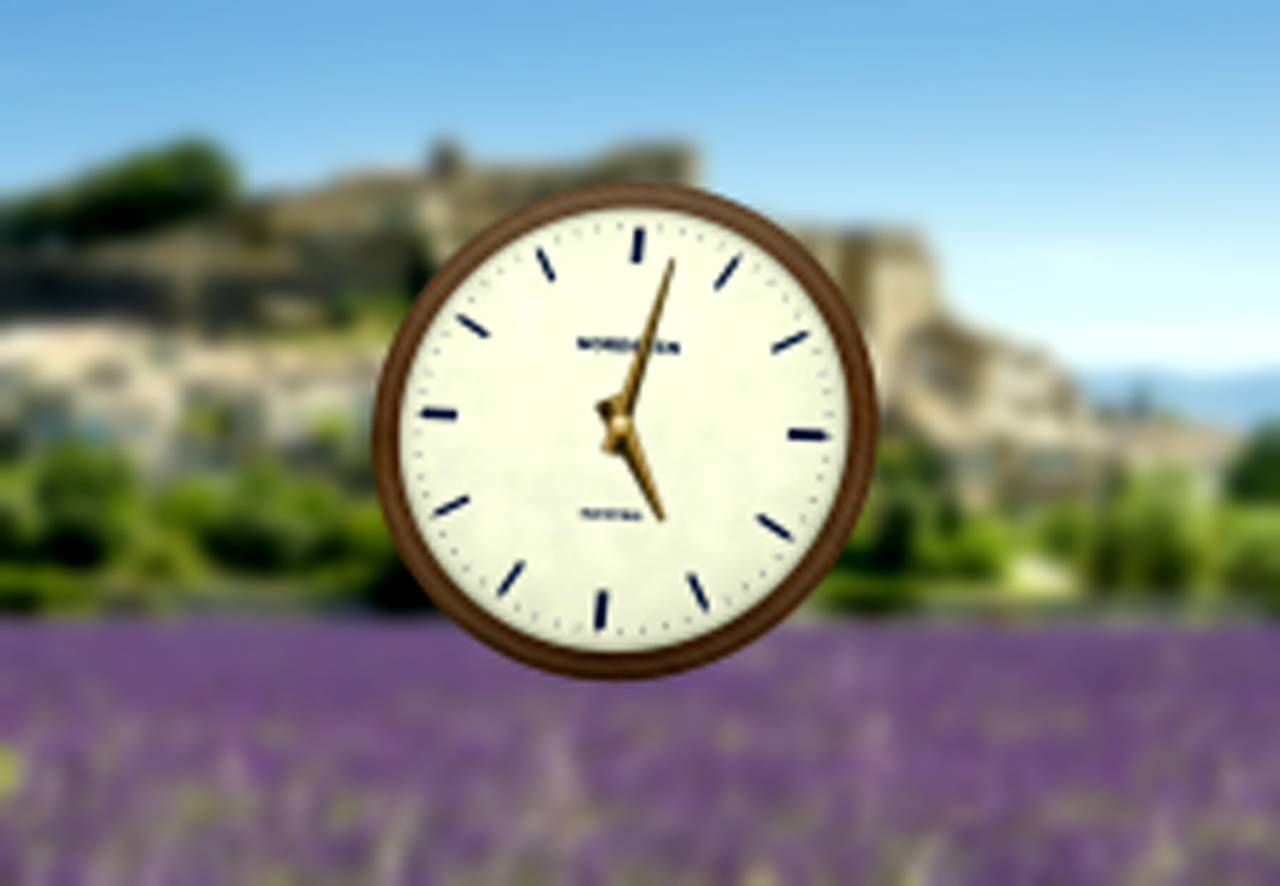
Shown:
h=5 m=2
